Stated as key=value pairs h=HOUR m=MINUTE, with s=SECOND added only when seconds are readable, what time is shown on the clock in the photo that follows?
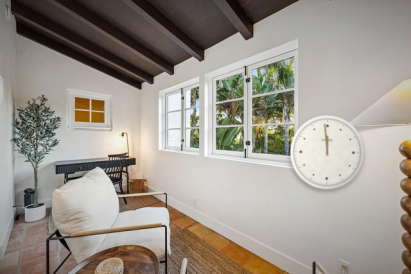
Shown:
h=11 m=59
